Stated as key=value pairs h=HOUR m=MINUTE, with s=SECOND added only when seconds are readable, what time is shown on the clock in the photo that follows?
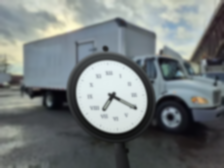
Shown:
h=7 m=20
